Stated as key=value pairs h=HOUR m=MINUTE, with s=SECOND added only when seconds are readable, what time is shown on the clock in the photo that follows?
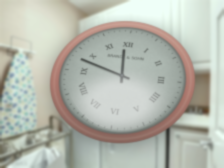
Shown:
h=11 m=48
